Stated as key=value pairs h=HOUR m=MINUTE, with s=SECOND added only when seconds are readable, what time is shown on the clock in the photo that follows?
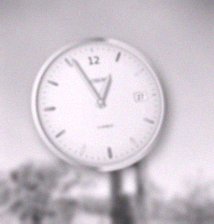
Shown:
h=12 m=56
